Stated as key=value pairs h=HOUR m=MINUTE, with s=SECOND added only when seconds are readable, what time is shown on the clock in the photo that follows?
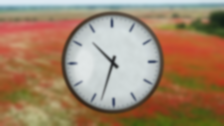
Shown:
h=10 m=33
